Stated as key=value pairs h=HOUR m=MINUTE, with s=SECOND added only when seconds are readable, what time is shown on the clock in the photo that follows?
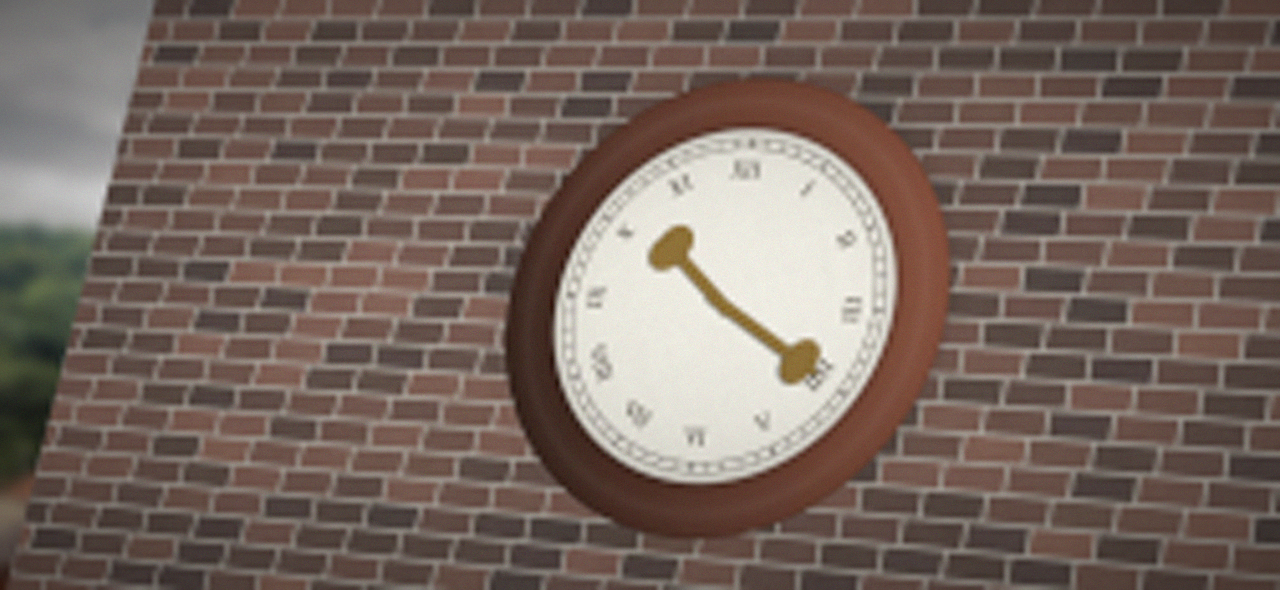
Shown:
h=10 m=20
